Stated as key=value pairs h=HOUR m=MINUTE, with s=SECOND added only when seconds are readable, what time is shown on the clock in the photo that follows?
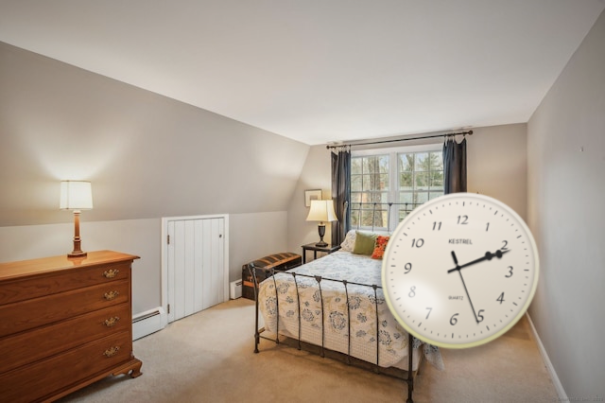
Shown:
h=2 m=11 s=26
